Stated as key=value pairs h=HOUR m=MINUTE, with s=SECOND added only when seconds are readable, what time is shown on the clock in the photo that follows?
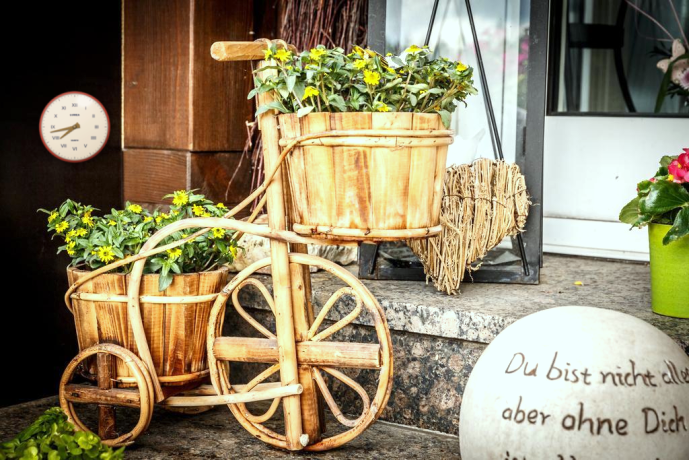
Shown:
h=7 m=43
